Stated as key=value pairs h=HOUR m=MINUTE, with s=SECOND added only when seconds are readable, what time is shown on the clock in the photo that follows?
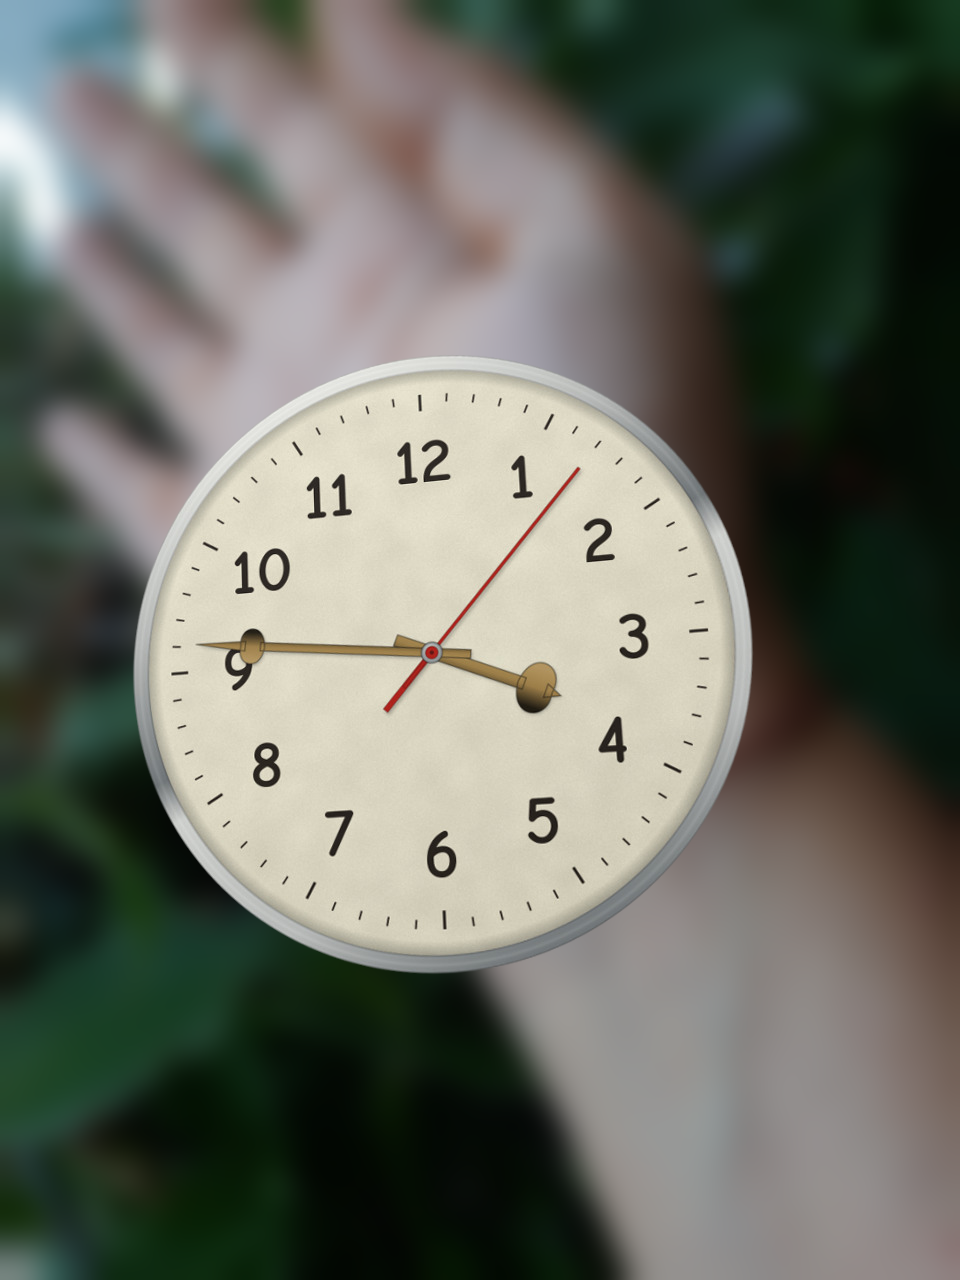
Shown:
h=3 m=46 s=7
